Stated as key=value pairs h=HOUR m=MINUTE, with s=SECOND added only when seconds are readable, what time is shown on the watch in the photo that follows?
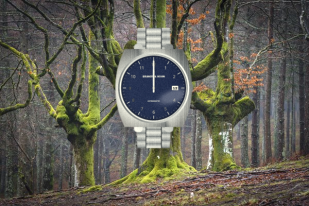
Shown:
h=12 m=0
